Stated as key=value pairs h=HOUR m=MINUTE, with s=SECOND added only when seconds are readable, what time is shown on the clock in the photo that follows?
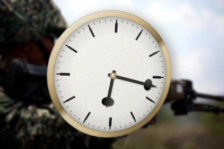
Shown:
h=6 m=17
